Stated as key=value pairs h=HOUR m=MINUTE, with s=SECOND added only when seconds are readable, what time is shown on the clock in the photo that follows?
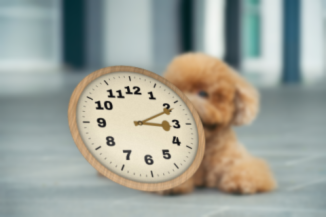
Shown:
h=3 m=11
